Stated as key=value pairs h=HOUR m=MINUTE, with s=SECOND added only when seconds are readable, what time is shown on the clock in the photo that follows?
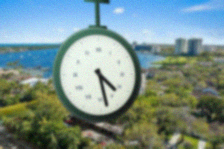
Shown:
h=4 m=28
